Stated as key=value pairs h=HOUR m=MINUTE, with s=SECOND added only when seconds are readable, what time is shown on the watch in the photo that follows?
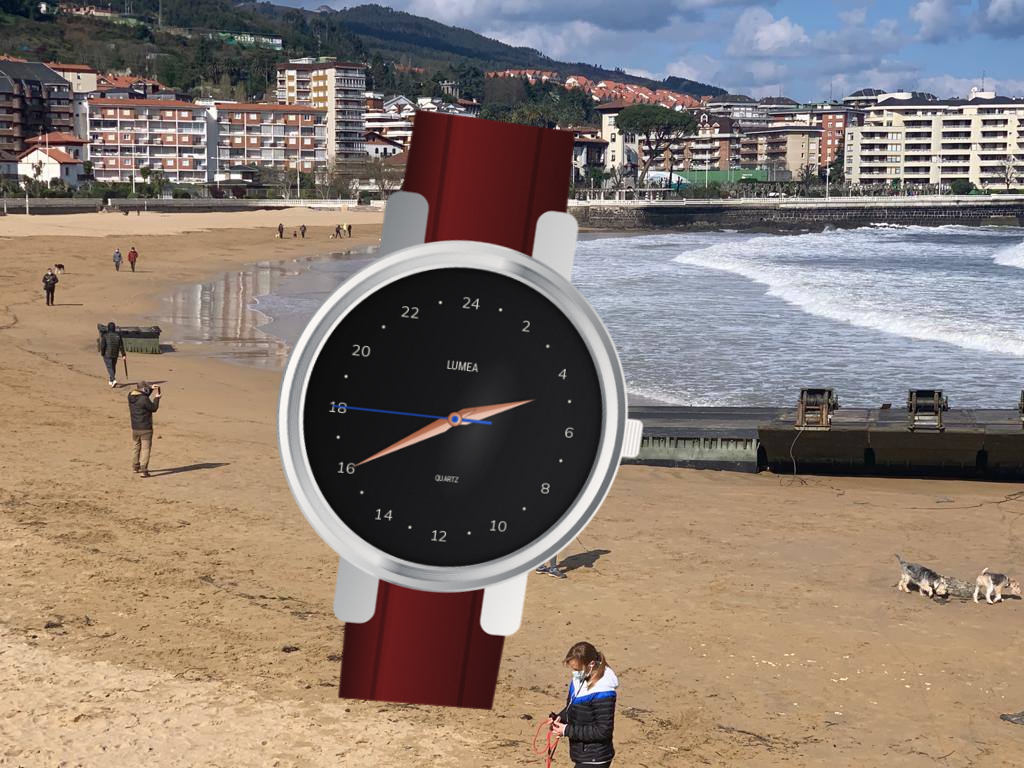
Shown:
h=4 m=39 s=45
